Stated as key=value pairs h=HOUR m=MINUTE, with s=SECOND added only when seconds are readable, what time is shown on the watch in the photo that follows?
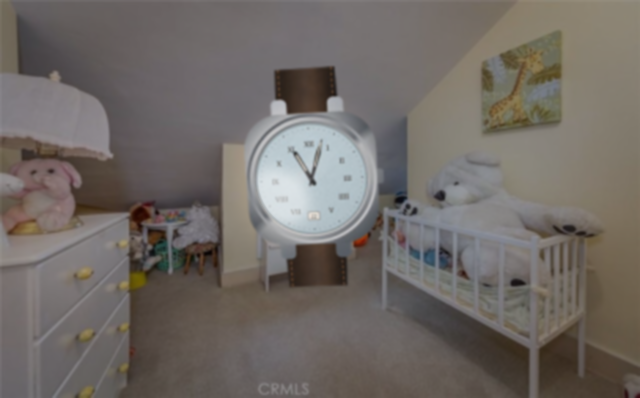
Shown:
h=11 m=3
